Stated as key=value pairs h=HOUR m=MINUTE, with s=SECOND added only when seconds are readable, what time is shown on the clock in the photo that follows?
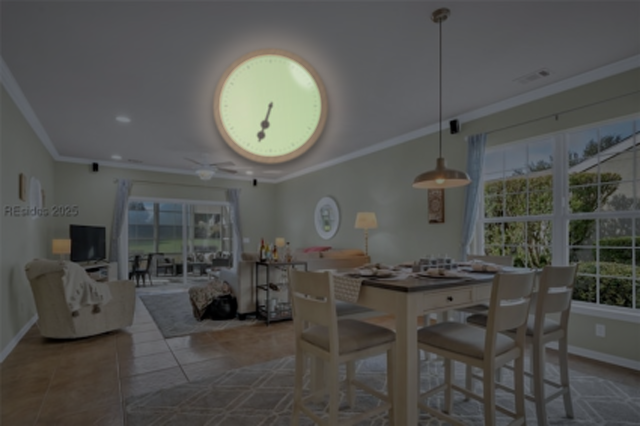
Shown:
h=6 m=33
